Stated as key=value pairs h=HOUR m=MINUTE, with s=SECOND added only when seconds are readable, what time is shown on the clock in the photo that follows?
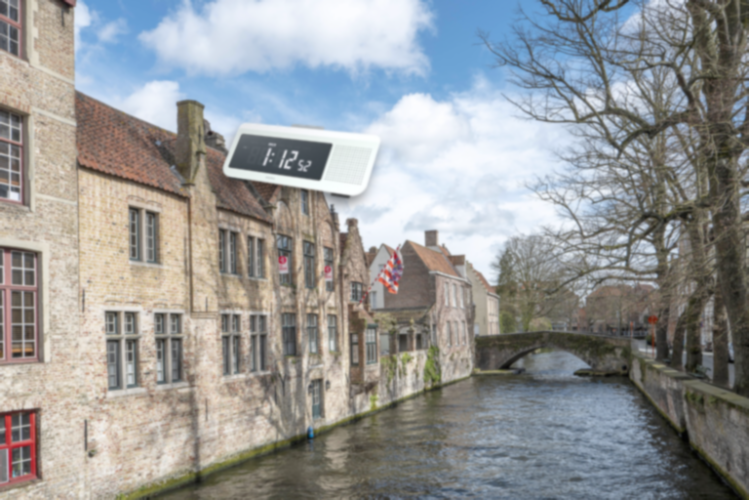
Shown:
h=1 m=12
